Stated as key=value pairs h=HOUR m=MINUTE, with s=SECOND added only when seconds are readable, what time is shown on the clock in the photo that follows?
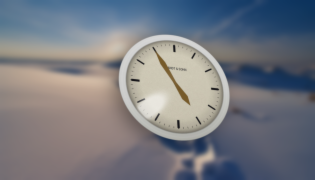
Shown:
h=4 m=55
